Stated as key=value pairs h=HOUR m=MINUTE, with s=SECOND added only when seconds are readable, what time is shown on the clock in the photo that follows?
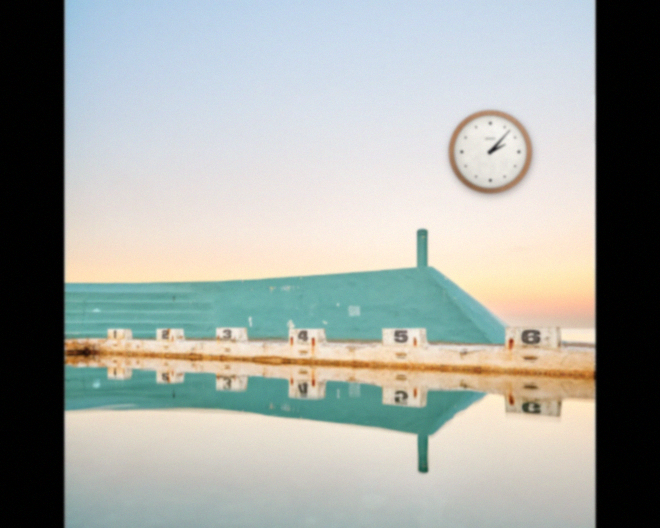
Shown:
h=2 m=7
